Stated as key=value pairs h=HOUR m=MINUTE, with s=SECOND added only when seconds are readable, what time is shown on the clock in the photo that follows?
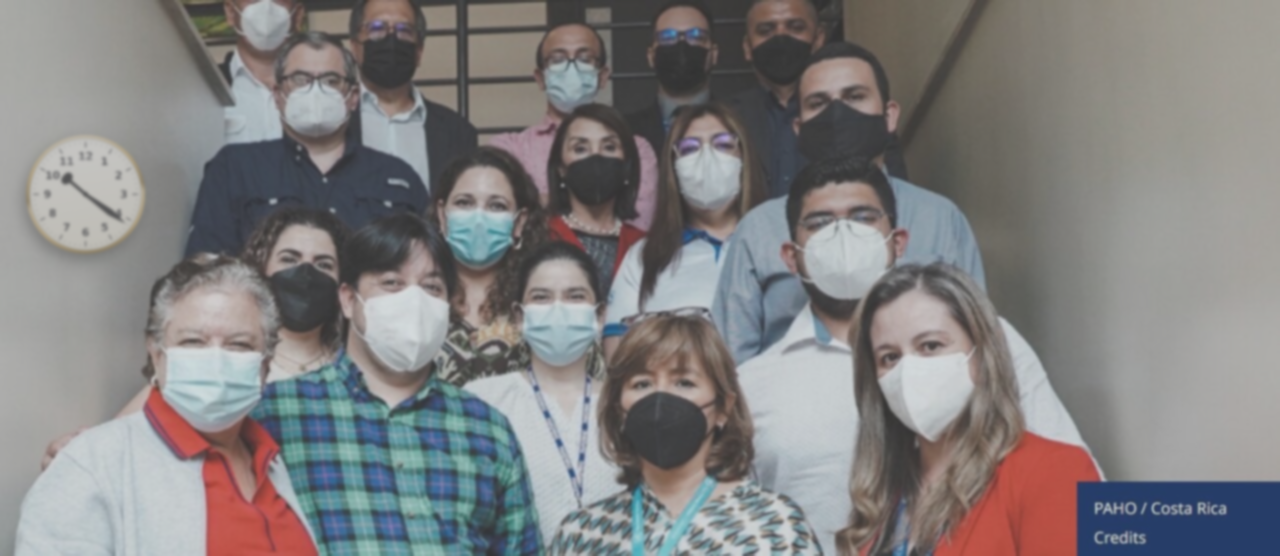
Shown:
h=10 m=21
